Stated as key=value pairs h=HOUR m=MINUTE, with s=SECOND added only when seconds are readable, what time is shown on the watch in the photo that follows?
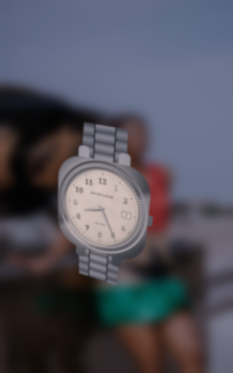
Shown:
h=8 m=25
